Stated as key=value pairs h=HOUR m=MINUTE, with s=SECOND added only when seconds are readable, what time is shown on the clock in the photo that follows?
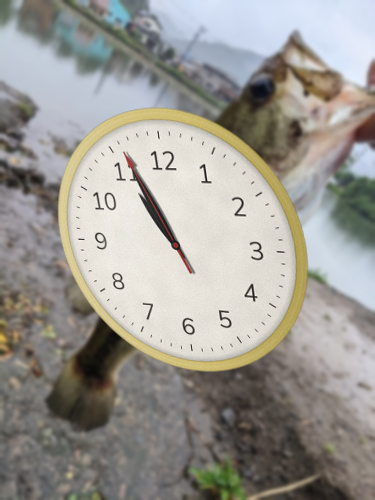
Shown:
h=10 m=55 s=56
